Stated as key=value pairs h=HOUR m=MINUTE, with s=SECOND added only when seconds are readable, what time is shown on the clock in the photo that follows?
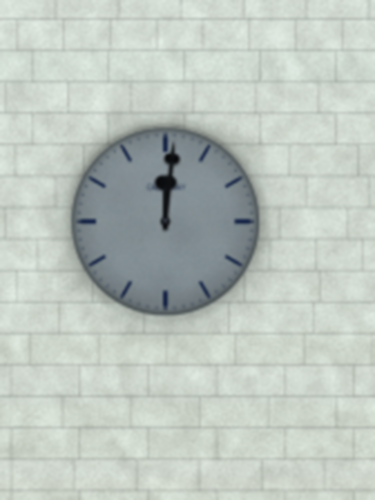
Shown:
h=12 m=1
